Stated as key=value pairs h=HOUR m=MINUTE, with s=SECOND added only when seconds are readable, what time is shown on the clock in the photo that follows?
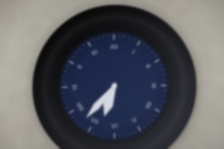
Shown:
h=6 m=37
